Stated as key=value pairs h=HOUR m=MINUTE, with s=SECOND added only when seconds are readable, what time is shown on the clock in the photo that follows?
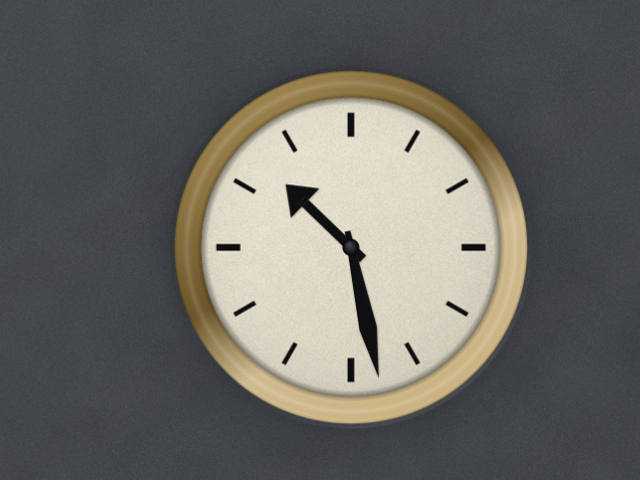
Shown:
h=10 m=28
